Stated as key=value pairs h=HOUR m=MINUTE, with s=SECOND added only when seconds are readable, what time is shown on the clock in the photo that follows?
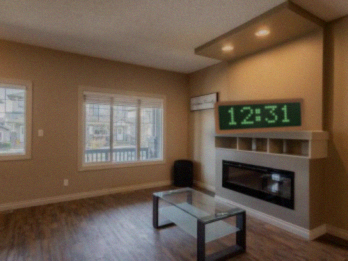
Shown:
h=12 m=31
